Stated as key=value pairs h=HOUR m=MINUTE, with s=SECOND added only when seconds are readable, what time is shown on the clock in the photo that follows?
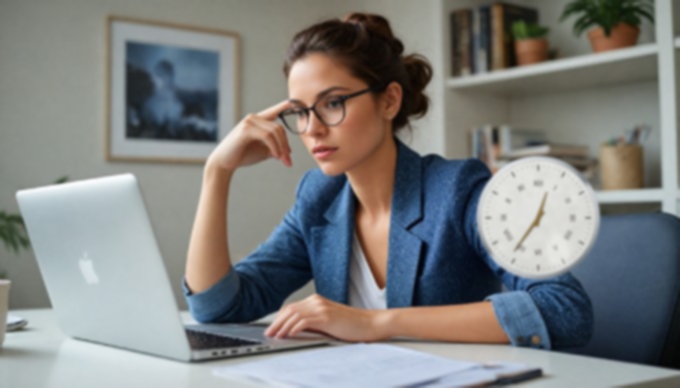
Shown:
h=12 m=36
